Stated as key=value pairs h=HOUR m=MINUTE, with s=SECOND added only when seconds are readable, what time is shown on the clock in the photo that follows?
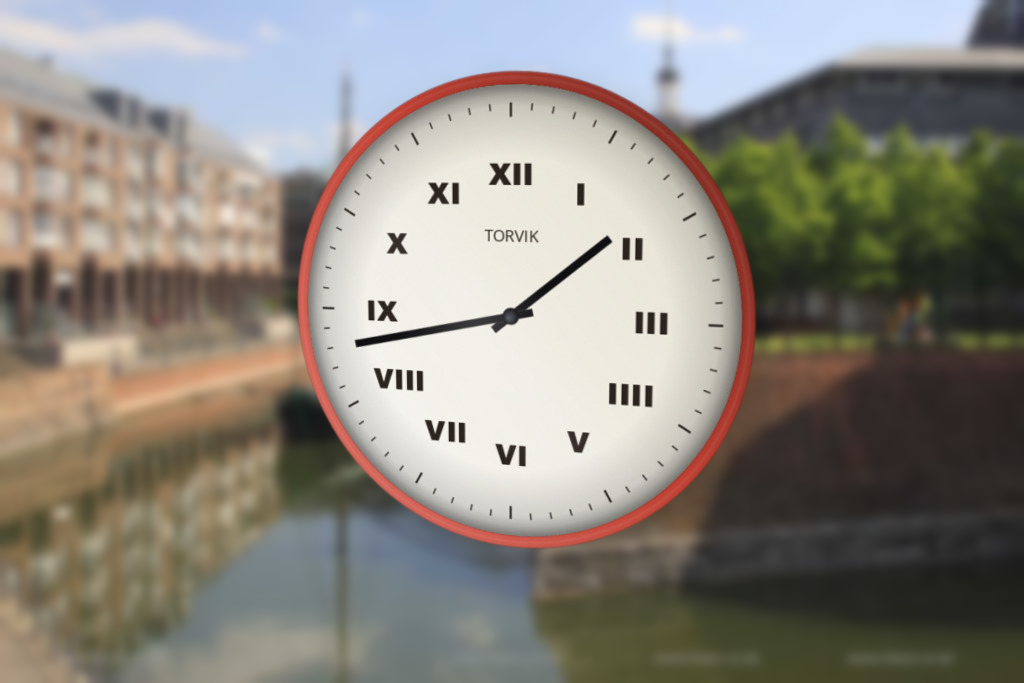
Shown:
h=1 m=43
